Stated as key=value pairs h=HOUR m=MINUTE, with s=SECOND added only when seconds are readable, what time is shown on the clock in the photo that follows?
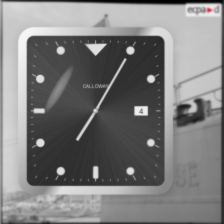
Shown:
h=7 m=5
